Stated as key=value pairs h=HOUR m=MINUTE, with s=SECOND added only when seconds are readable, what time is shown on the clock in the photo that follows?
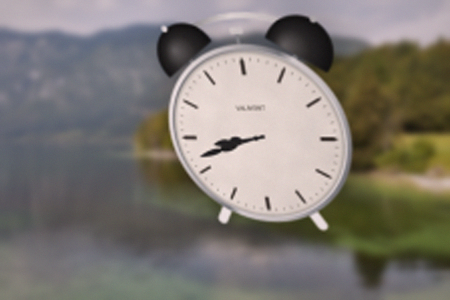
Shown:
h=8 m=42
